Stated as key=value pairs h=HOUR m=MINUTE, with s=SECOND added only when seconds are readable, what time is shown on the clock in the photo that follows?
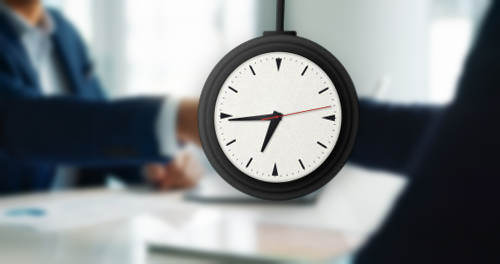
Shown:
h=6 m=44 s=13
